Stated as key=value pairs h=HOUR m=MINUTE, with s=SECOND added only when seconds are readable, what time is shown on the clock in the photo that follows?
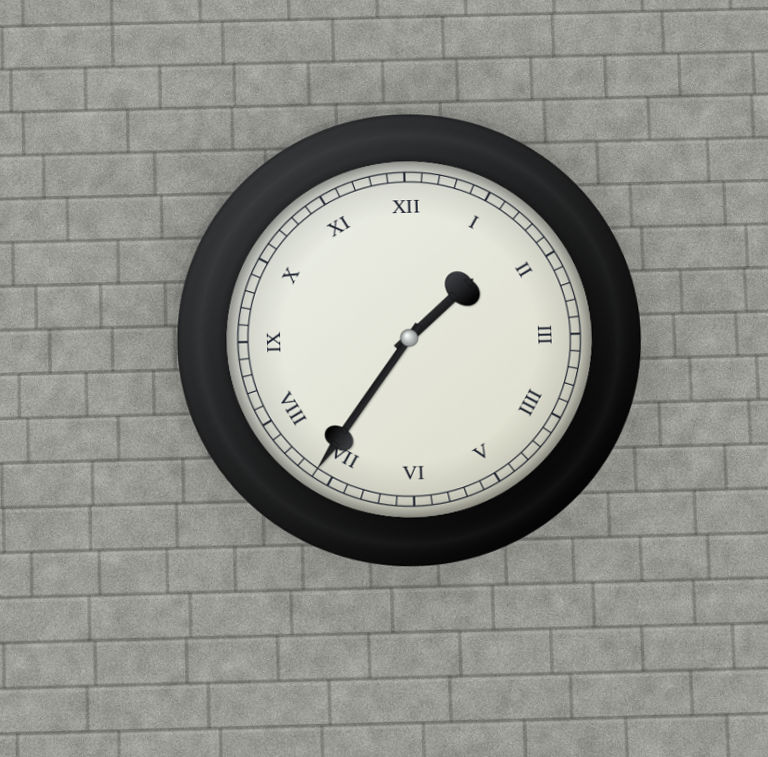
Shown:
h=1 m=36
